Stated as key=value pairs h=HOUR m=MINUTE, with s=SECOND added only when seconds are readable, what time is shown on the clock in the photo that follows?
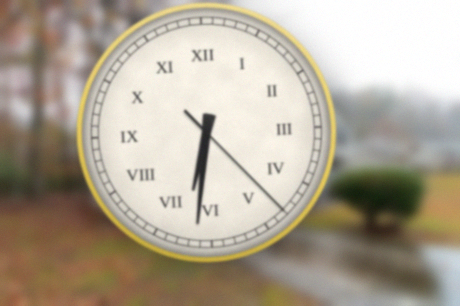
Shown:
h=6 m=31 s=23
